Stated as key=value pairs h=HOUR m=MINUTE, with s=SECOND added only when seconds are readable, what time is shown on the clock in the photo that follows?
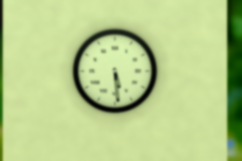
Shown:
h=5 m=29
